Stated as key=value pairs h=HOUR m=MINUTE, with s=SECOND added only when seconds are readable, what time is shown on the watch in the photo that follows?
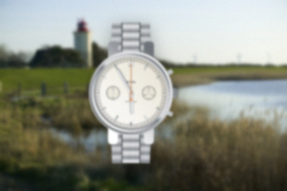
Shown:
h=5 m=55
